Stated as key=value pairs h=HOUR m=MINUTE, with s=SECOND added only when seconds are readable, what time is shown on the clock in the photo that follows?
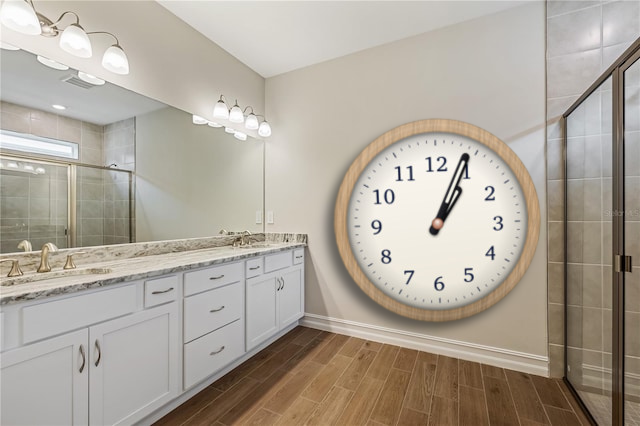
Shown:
h=1 m=4
